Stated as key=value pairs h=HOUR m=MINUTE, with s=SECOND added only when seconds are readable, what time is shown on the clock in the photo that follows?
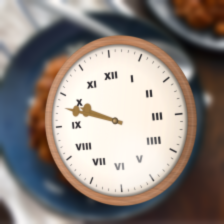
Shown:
h=9 m=48
